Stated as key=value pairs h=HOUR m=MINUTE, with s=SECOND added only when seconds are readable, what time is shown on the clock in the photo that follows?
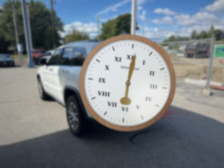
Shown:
h=6 m=1
